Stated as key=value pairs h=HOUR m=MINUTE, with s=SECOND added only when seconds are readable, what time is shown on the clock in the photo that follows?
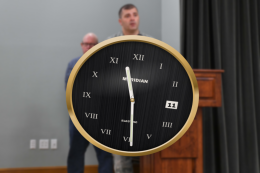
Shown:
h=11 m=29
